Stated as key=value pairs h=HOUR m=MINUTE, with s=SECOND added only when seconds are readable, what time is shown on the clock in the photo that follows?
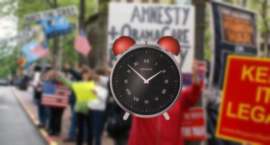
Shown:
h=1 m=52
